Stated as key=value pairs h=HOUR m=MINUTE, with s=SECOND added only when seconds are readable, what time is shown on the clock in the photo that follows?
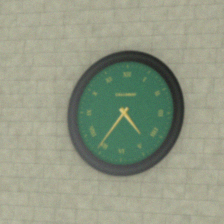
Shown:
h=4 m=36
